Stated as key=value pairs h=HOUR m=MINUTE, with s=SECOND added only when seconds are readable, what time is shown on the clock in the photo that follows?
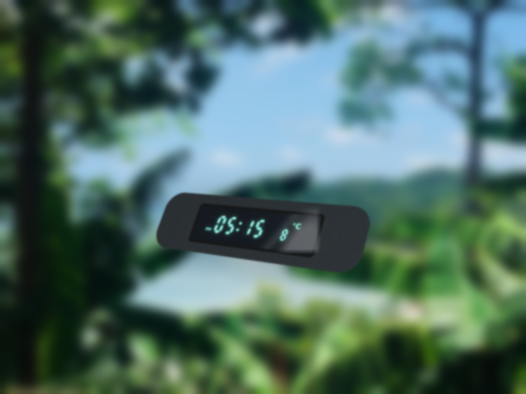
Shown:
h=5 m=15
